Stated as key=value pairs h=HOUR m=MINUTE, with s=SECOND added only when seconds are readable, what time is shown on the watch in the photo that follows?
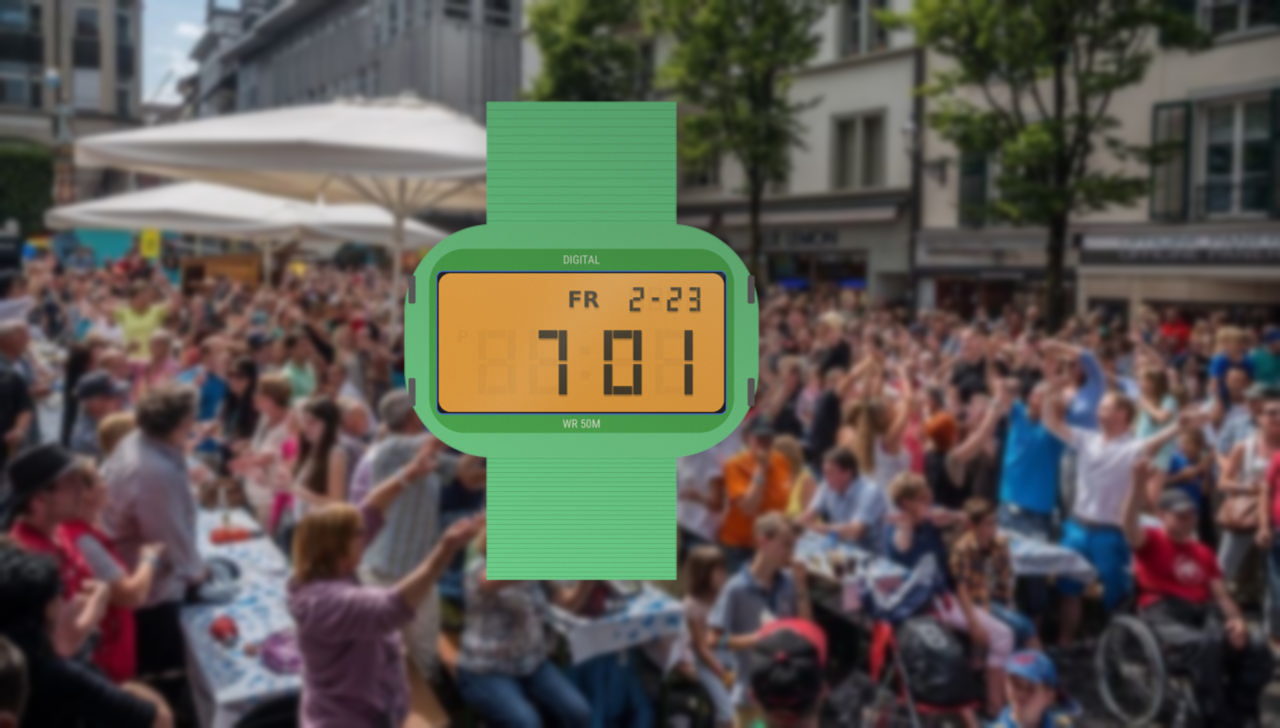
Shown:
h=7 m=1
